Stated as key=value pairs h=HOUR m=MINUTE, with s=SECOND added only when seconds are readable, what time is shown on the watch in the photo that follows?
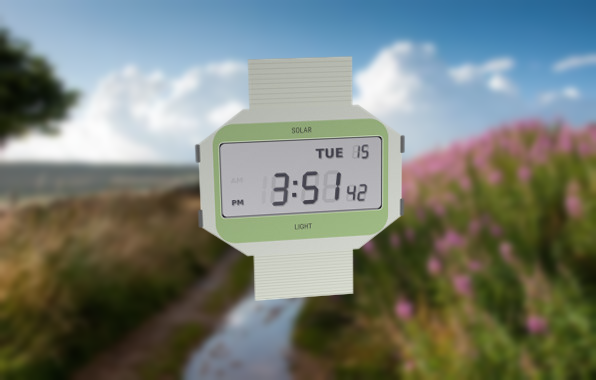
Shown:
h=3 m=51 s=42
